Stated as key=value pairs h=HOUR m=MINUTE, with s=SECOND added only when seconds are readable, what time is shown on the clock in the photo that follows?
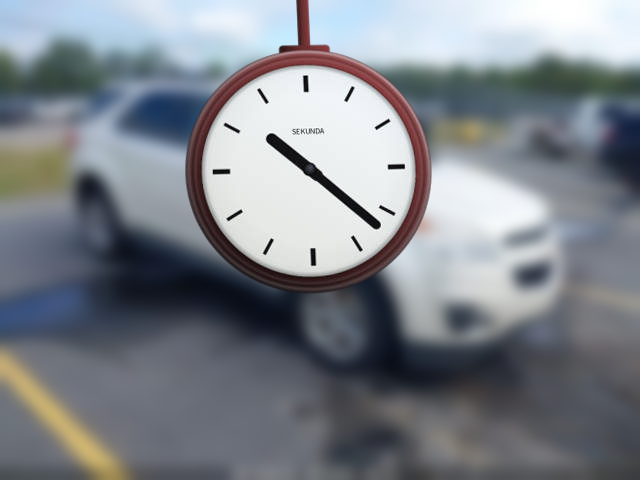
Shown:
h=10 m=22
